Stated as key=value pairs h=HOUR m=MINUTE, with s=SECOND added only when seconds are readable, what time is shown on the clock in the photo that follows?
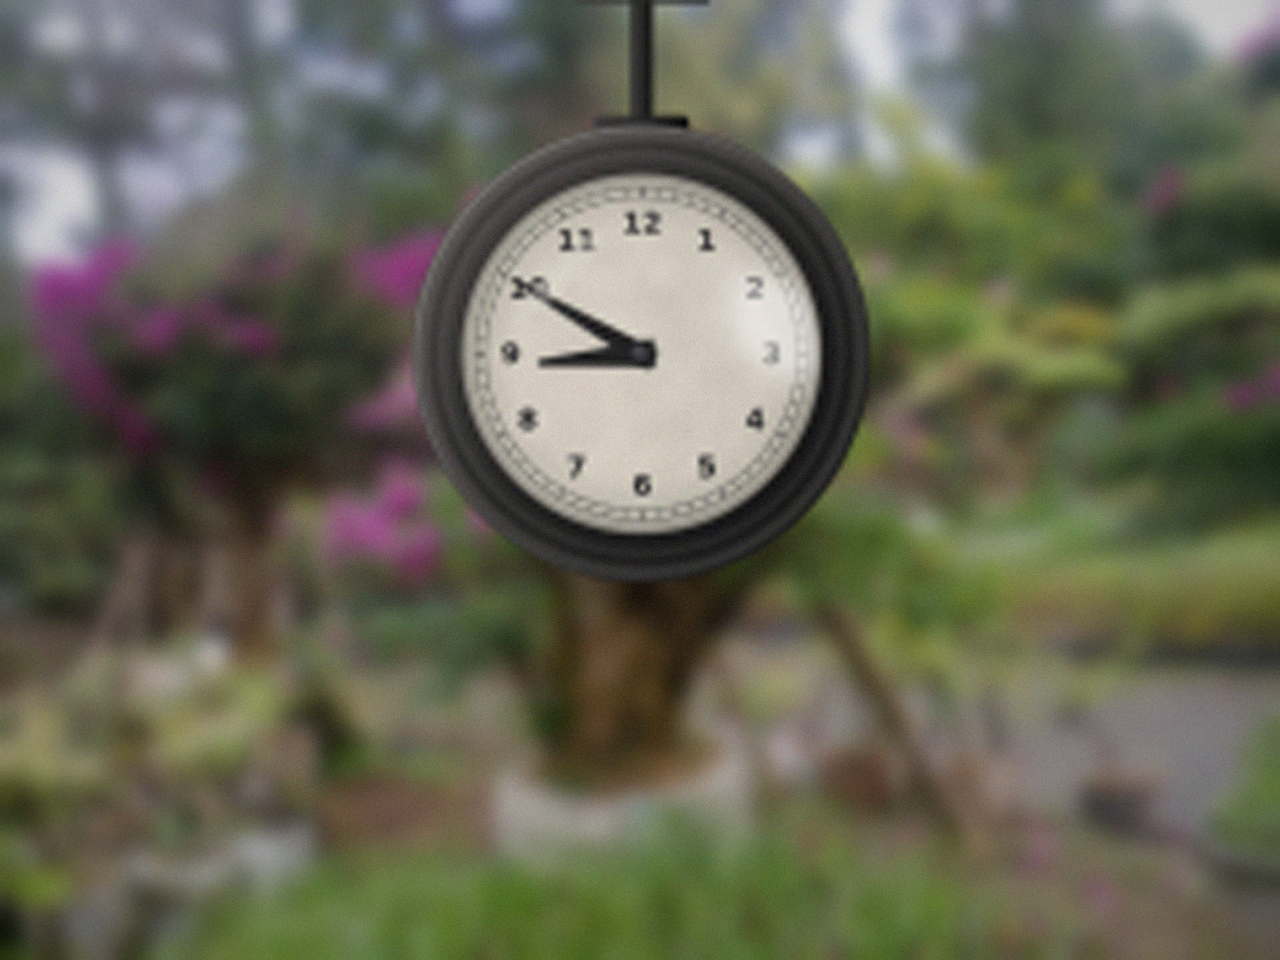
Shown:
h=8 m=50
